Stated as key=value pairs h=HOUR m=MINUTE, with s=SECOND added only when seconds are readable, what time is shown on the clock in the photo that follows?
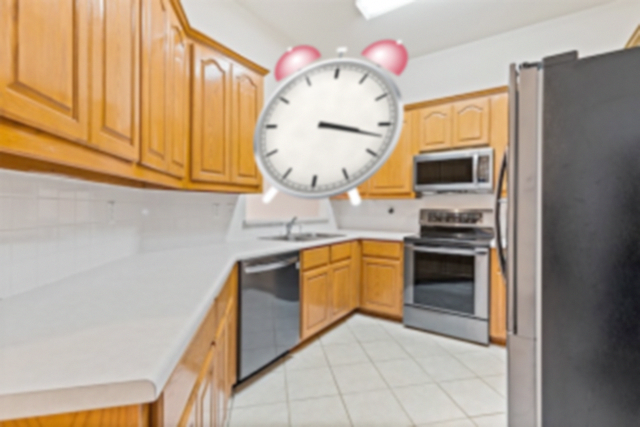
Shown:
h=3 m=17
